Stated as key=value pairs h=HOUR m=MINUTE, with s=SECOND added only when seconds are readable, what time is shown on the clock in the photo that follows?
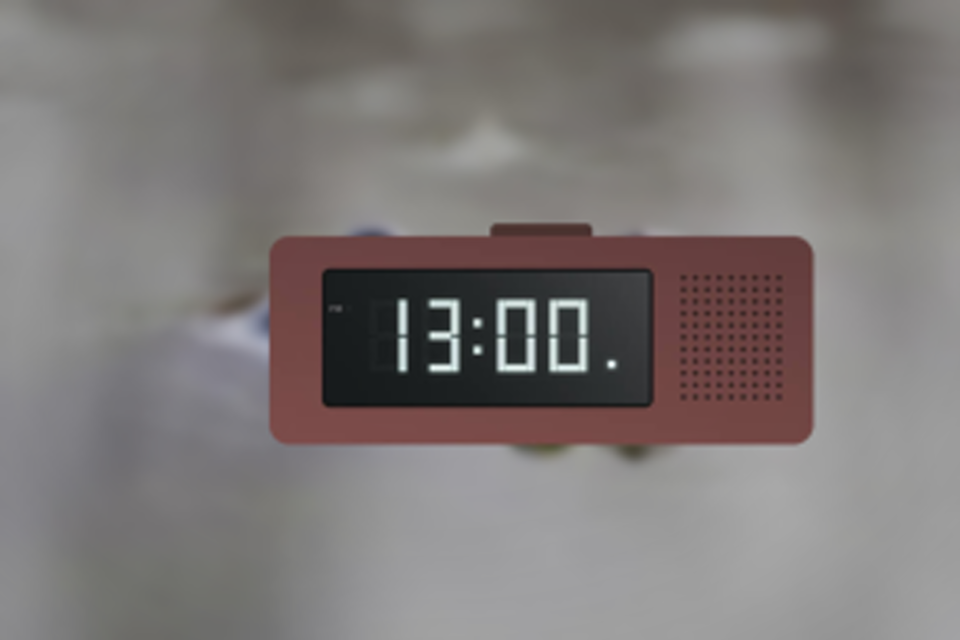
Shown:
h=13 m=0
